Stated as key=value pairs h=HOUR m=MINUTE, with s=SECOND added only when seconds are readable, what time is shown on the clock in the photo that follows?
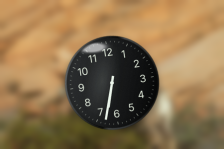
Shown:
h=6 m=33
